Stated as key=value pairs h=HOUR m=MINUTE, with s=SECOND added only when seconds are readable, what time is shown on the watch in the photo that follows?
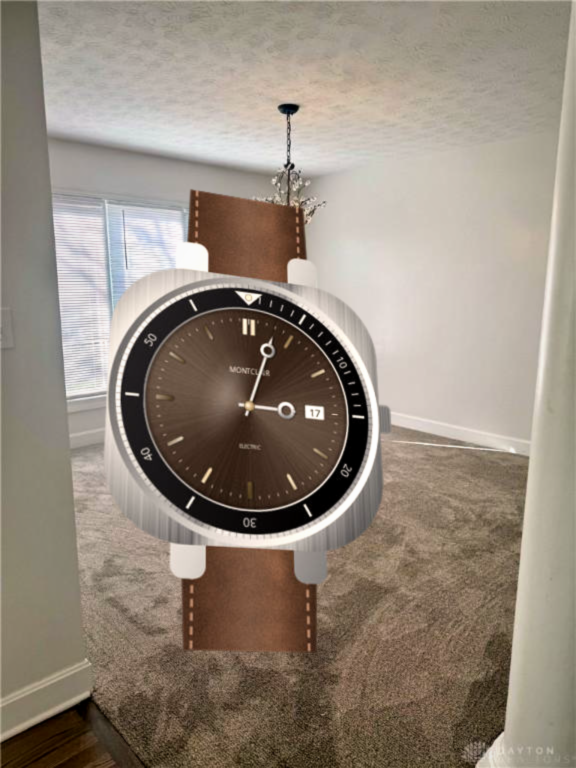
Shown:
h=3 m=3
